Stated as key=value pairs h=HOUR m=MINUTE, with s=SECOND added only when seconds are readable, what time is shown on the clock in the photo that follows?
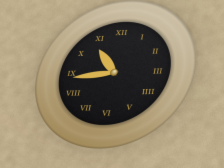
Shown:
h=10 m=44
